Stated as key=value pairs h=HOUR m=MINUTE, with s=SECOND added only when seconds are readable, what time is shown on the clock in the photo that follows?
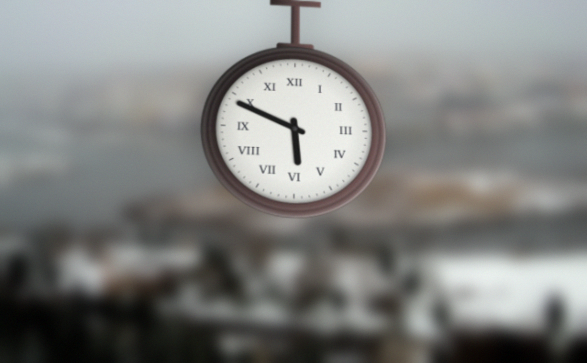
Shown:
h=5 m=49
